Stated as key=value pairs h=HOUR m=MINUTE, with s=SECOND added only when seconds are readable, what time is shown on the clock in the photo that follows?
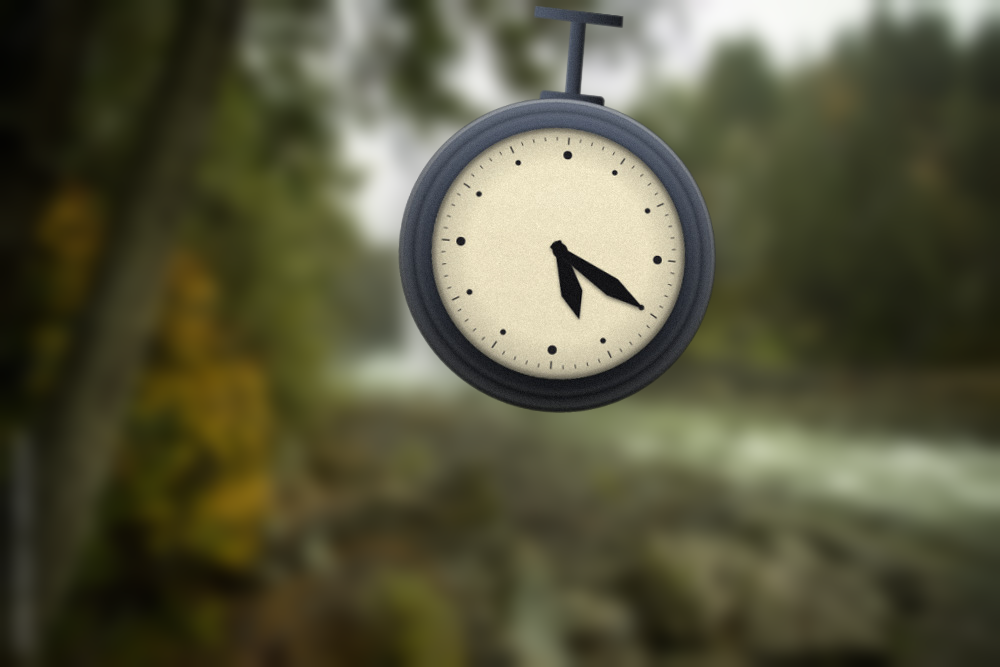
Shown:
h=5 m=20
